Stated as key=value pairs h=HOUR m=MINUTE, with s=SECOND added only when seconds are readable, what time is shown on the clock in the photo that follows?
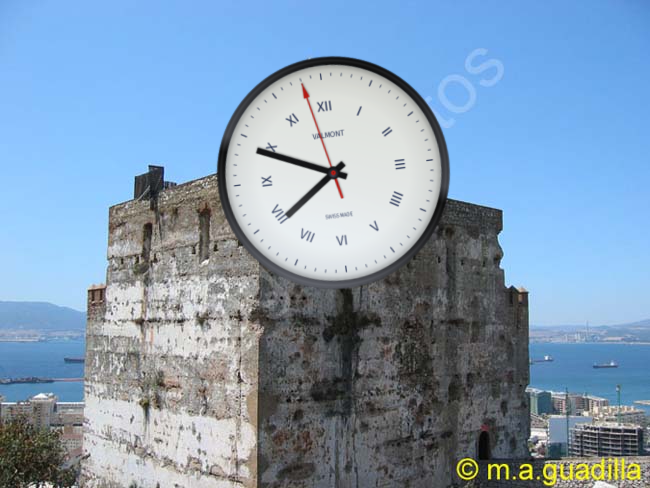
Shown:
h=7 m=48 s=58
